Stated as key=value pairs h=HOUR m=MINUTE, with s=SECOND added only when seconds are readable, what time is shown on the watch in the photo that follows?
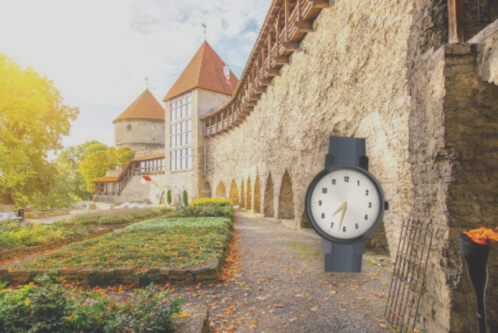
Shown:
h=7 m=32
